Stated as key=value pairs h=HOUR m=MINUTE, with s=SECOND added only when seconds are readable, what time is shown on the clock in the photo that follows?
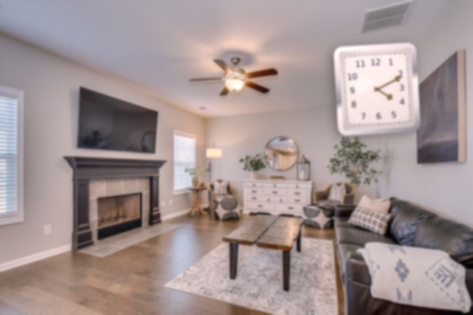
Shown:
h=4 m=11
